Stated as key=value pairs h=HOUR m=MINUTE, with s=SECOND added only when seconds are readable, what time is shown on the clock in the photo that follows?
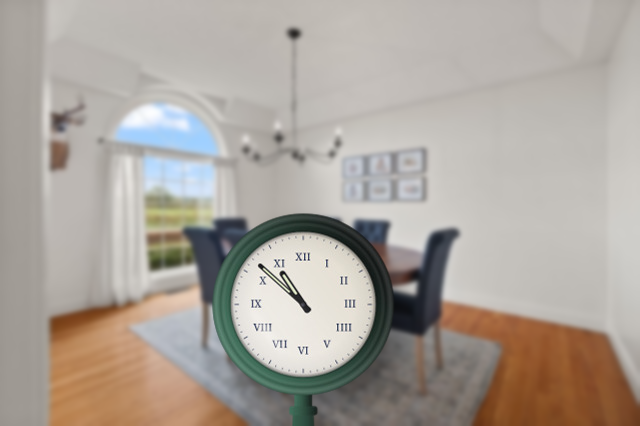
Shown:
h=10 m=52
